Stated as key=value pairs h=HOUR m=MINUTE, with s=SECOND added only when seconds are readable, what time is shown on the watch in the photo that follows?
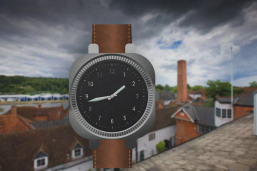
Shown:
h=1 m=43
